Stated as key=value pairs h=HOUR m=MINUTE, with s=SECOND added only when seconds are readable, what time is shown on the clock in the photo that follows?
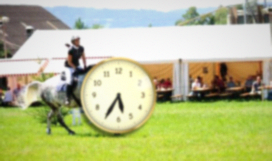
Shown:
h=5 m=35
